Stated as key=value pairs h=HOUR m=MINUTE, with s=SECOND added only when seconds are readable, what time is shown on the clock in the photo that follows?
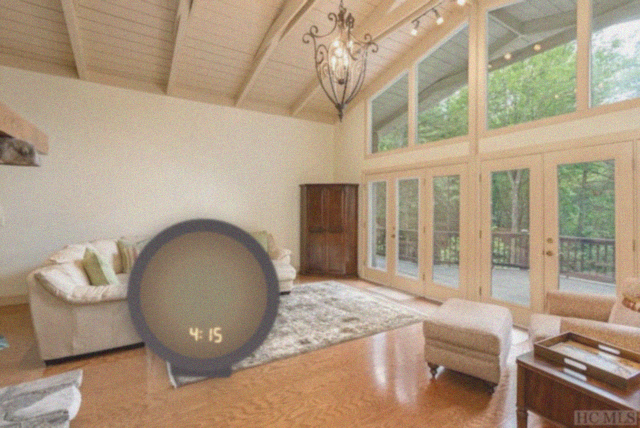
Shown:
h=4 m=15
